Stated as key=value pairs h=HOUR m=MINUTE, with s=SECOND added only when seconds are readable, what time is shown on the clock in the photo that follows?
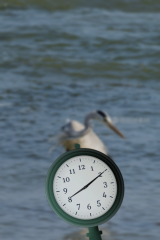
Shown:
h=8 m=10
